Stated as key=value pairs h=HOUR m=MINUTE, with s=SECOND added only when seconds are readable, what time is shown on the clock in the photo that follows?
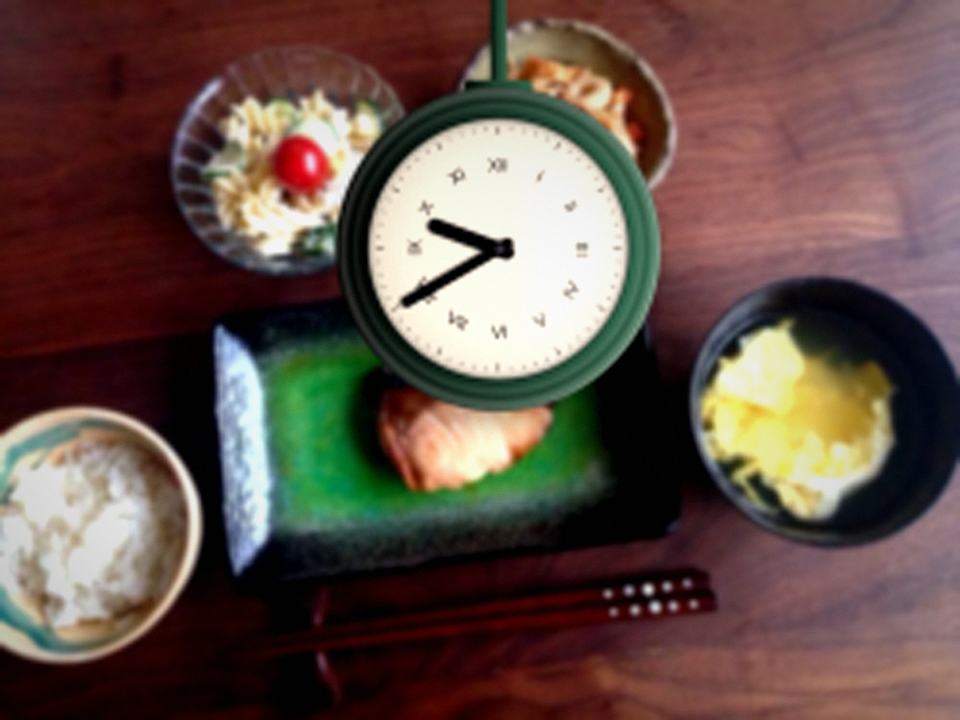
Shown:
h=9 m=40
